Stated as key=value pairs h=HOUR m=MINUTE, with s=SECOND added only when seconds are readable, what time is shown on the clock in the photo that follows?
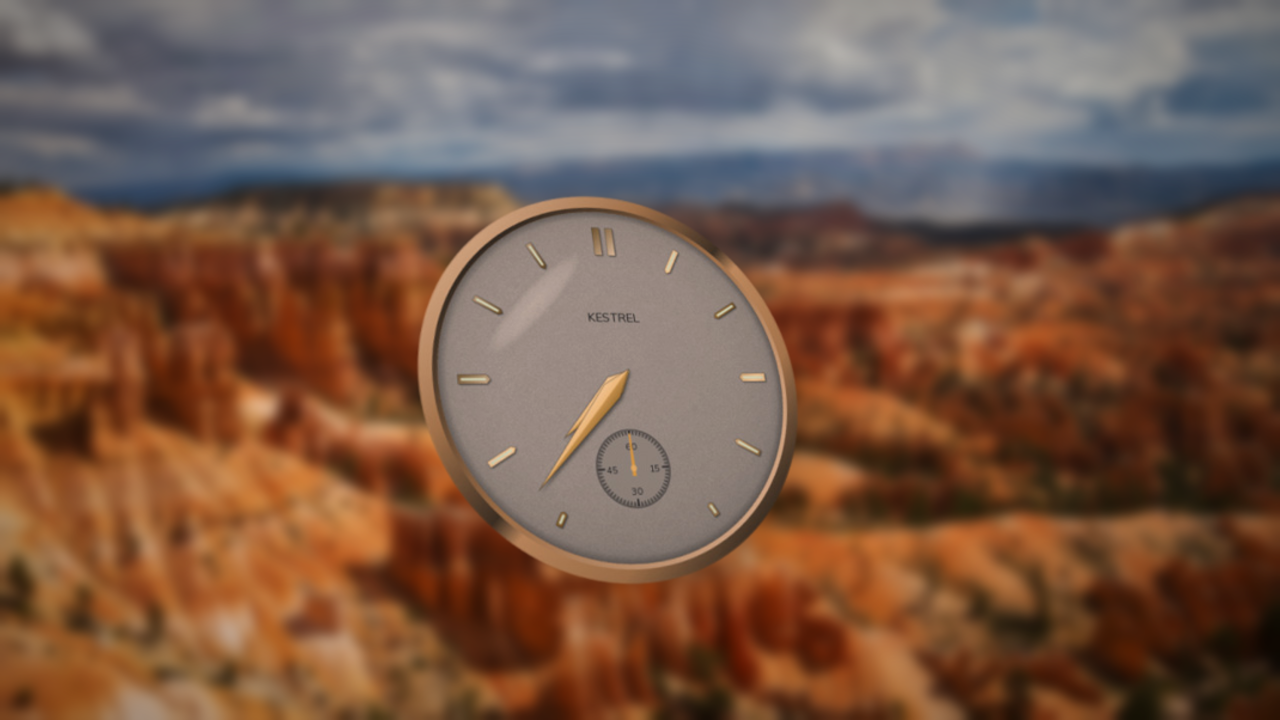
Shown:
h=7 m=37
